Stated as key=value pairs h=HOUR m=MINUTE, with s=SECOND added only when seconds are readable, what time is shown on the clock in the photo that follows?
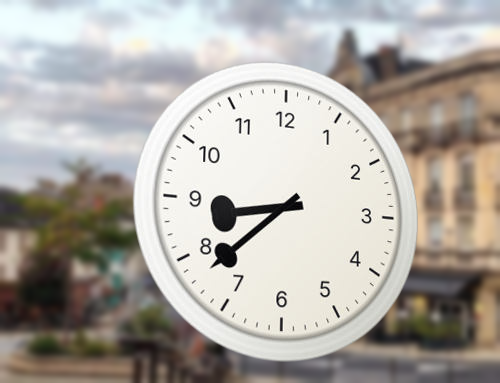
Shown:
h=8 m=38
